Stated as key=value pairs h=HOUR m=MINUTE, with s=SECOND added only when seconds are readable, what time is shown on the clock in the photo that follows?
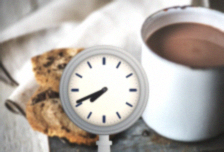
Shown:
h=7 m=41
